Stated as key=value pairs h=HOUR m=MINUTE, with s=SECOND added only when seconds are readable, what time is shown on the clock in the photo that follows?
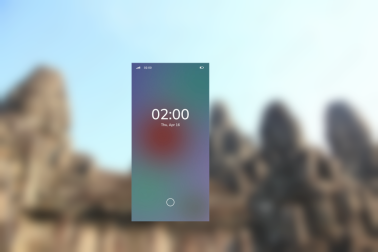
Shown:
h=2 m=0
